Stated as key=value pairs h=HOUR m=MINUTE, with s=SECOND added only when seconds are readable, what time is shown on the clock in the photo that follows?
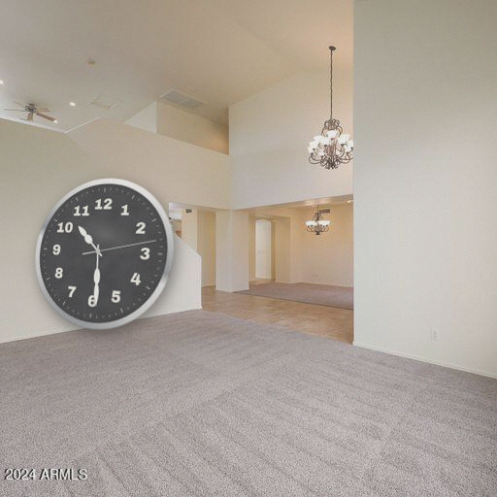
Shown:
h=10 m=29 s=13
